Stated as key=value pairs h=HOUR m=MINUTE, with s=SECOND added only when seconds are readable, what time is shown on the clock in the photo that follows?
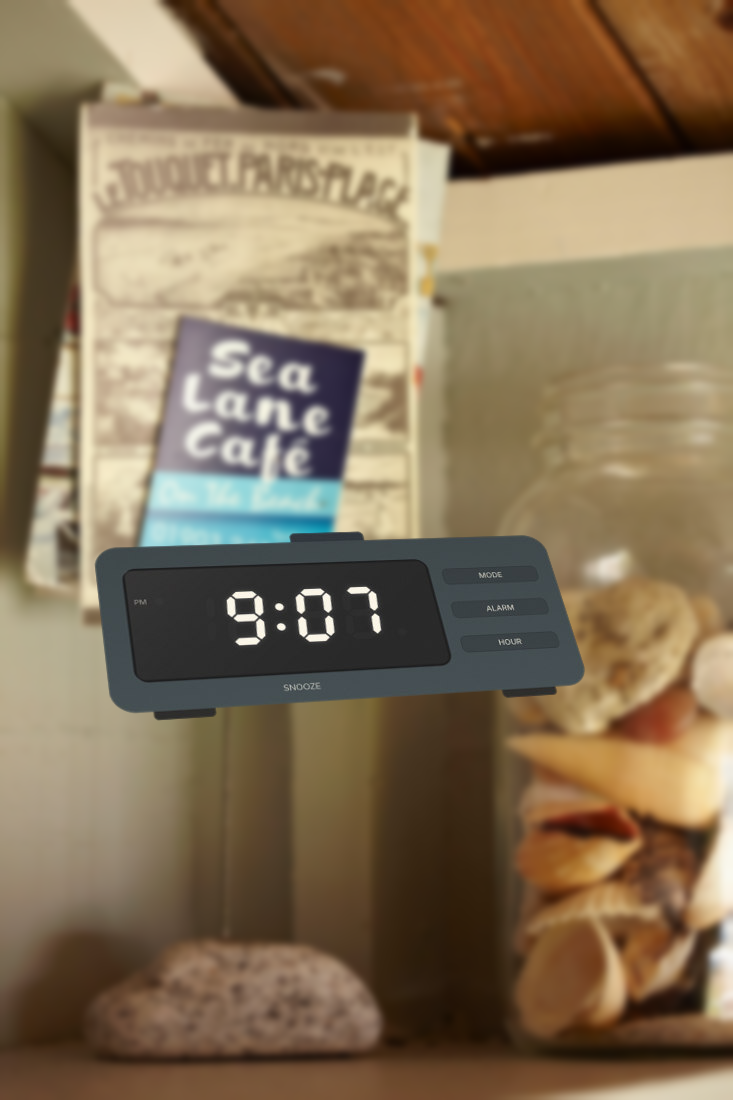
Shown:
h=9 m=7
